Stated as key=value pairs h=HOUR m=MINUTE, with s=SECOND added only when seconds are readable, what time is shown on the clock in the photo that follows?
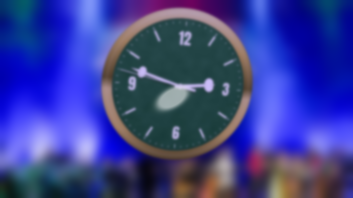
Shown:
h=2 m=47 s=47
